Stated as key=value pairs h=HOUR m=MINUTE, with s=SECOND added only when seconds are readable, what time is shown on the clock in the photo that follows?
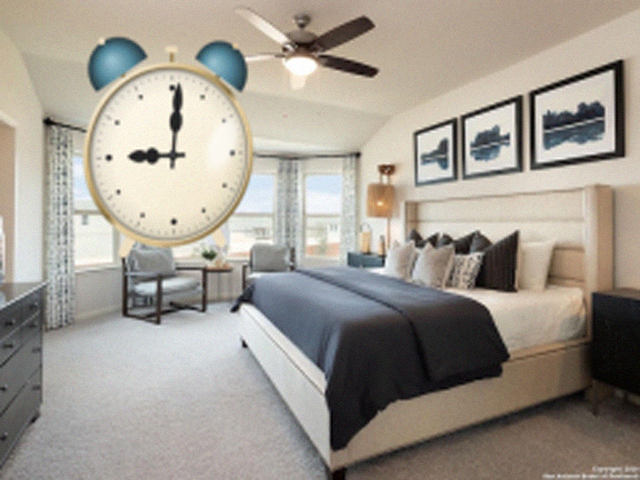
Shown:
h=9 m=1
